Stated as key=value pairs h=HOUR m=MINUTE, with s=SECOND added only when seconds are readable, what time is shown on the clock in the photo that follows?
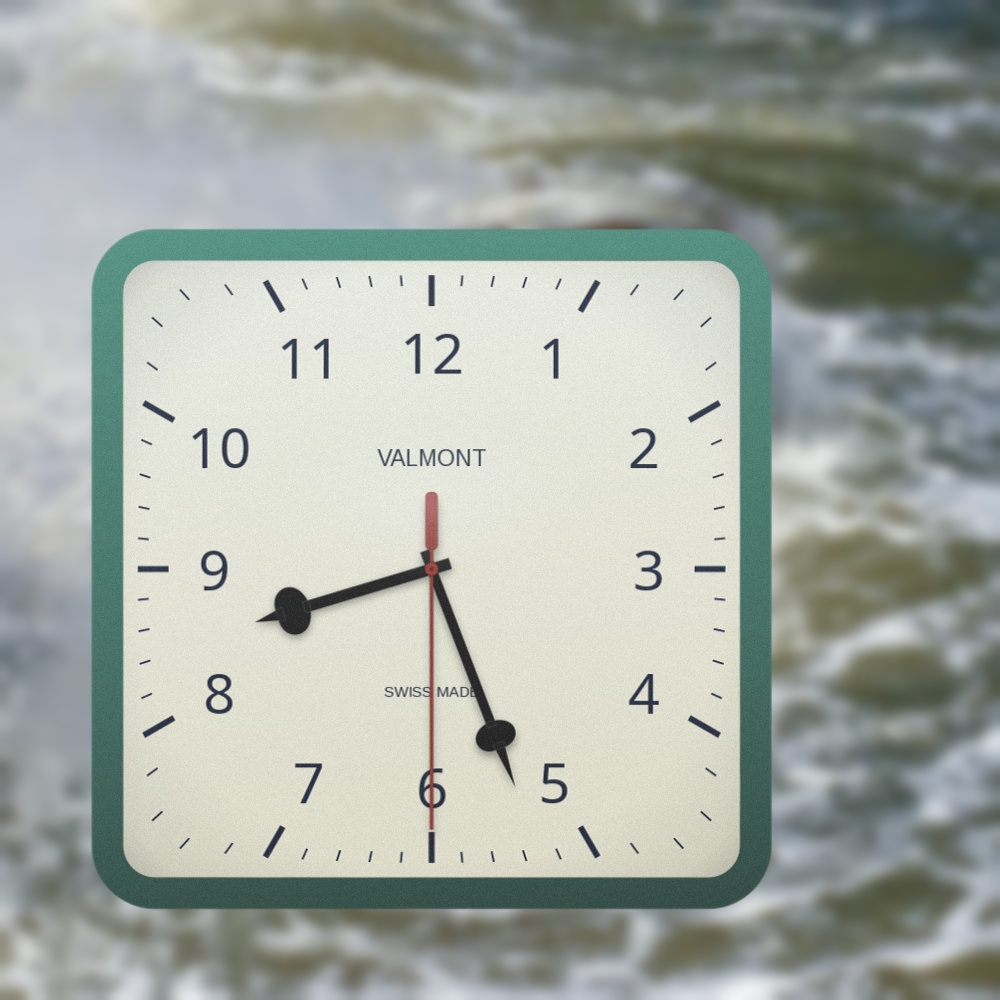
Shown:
h=8 m=26 s=30
